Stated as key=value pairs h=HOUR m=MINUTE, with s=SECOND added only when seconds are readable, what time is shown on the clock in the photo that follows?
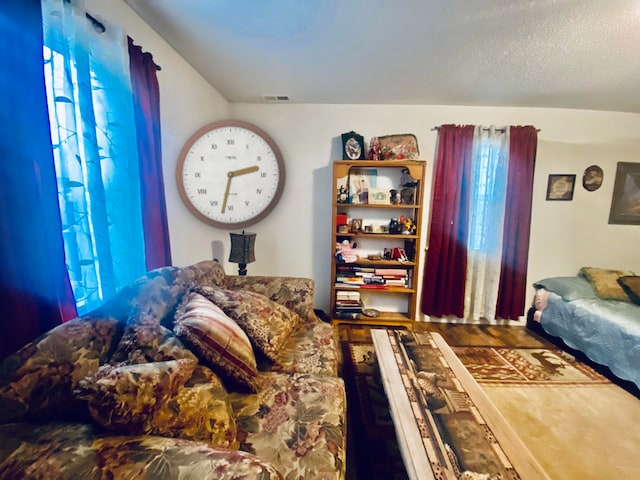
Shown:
h=2 m=32
